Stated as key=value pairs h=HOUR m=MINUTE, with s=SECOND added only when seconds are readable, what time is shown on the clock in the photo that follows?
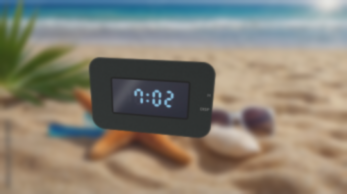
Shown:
h=7 m=2
